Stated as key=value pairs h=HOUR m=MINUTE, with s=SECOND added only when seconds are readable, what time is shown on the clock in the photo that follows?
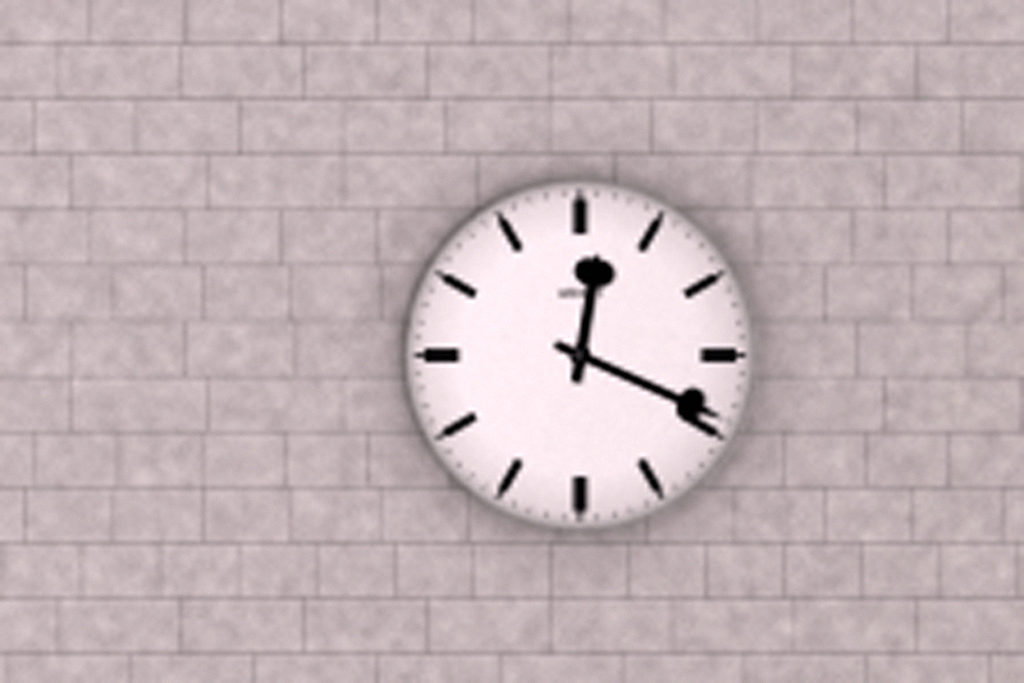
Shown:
h=12 m=19
